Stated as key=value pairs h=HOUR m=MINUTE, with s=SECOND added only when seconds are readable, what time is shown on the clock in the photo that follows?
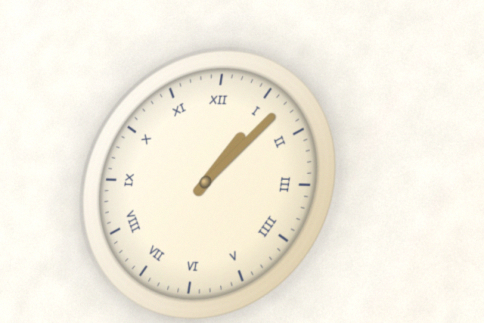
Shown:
h=1 m=7
